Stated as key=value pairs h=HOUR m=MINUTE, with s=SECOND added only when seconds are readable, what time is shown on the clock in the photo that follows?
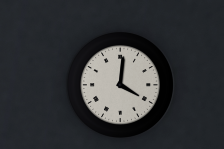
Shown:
h=4 m=1
